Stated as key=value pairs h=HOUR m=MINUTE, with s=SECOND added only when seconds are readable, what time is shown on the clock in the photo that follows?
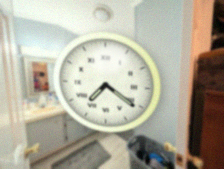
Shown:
h=7 m=21
